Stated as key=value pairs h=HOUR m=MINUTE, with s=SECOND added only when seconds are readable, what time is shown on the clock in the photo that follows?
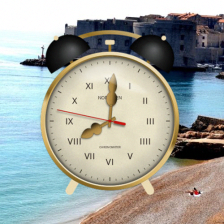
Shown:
h=8 m=0 s=47
